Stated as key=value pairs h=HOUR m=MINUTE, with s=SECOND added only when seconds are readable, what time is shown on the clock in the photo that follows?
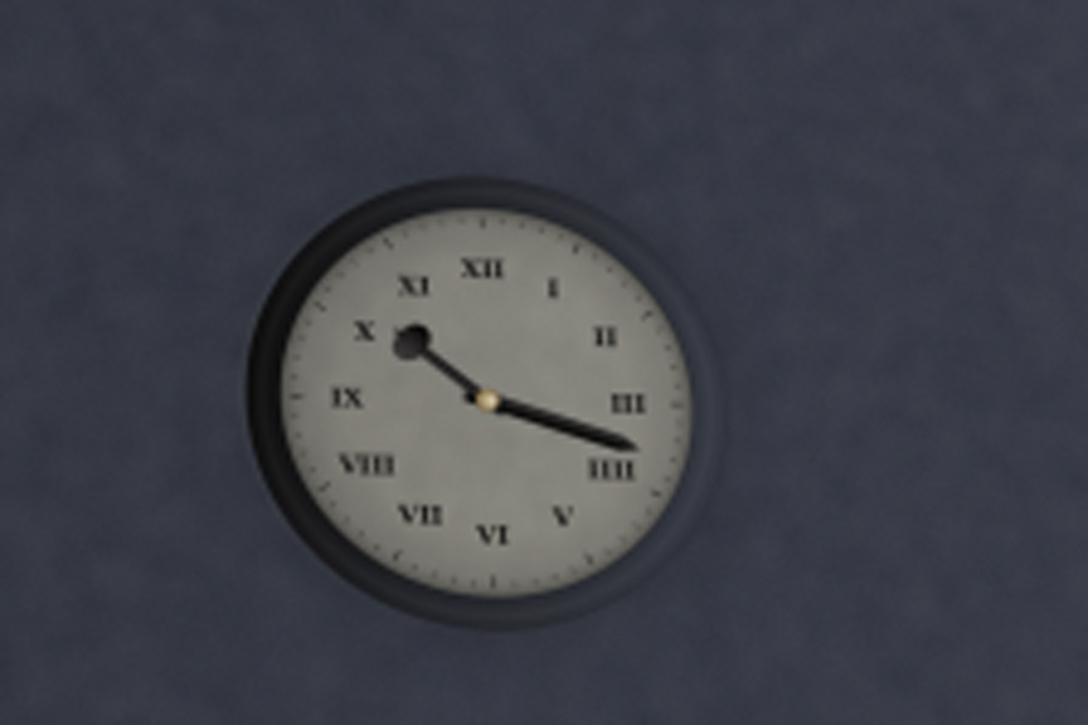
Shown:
h=10 m=18
